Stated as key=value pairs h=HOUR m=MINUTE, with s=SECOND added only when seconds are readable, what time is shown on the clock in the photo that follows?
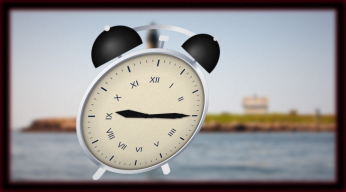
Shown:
h=9 m=15
